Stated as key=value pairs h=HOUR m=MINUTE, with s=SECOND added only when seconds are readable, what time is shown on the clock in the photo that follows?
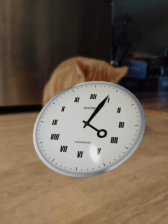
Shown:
h=4 m=4
